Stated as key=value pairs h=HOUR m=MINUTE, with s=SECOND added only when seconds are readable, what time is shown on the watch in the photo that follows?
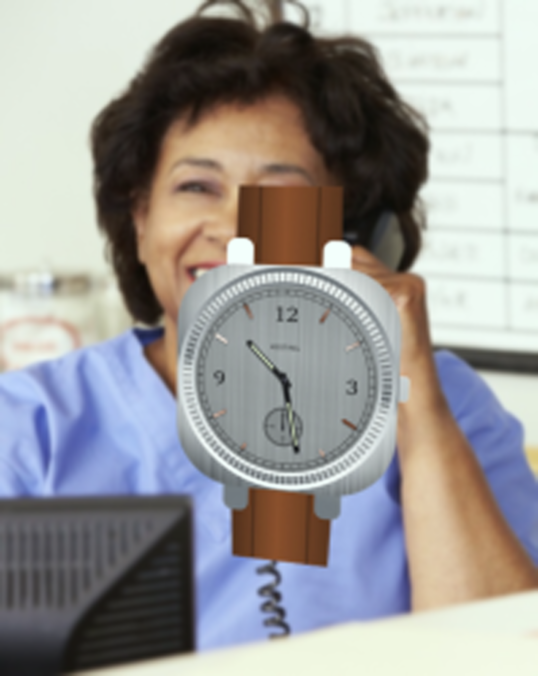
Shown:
h=10 m=28
